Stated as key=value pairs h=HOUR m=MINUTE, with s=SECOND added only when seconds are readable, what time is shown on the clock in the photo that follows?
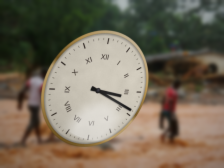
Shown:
h=3 m=19
